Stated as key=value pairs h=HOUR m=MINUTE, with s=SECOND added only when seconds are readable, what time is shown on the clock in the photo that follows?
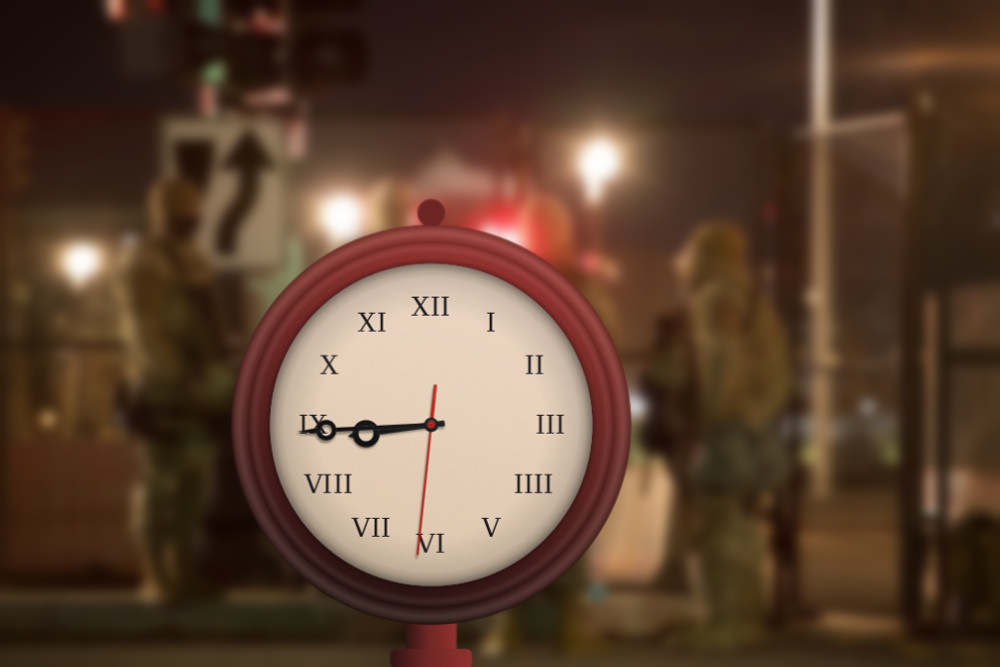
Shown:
h=8 m=44 s=31
